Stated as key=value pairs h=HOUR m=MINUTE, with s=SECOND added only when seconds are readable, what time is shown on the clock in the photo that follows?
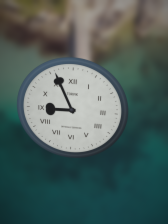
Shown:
h=8 m=56
